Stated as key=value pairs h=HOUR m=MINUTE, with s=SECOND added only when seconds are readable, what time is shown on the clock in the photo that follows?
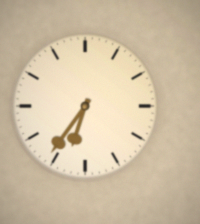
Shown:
h=6 m=36
